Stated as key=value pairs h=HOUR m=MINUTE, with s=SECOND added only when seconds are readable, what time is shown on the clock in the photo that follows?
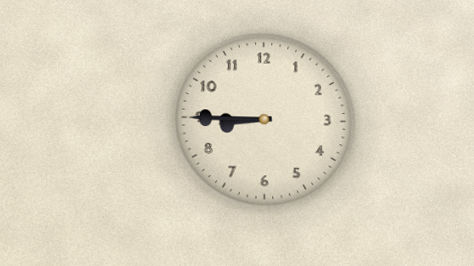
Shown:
h=8 m=45
